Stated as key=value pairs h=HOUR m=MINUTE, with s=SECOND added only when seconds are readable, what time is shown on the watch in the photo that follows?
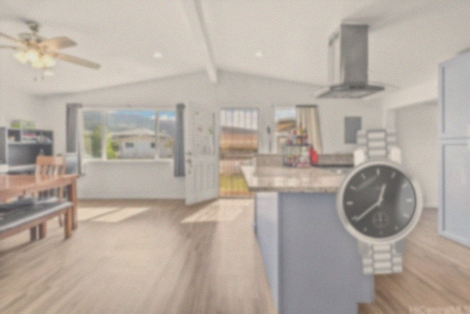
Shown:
h=12 m=39
